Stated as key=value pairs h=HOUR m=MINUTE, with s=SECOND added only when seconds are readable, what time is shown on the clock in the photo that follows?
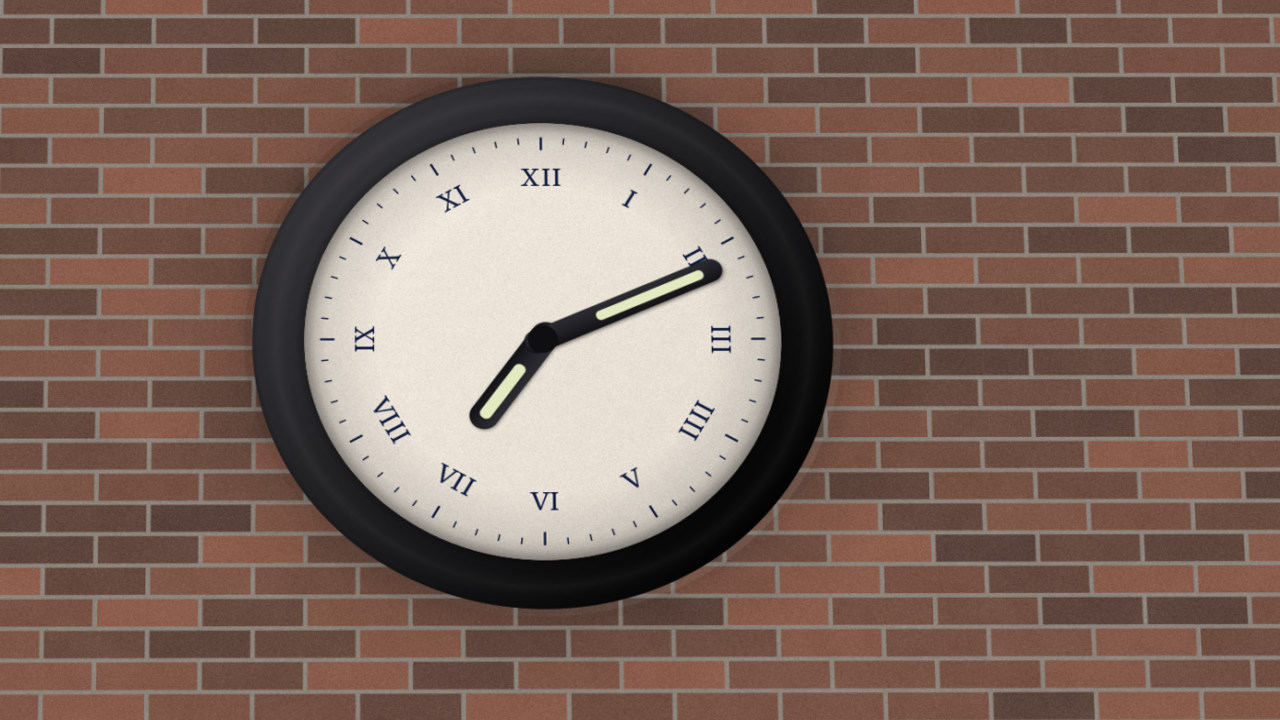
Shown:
h=7 m=11
